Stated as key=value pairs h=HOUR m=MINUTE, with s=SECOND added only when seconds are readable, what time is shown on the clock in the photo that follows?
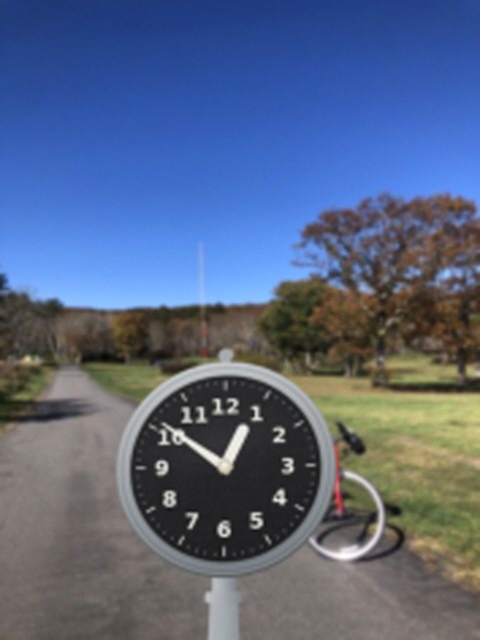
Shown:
h=12 m=51
